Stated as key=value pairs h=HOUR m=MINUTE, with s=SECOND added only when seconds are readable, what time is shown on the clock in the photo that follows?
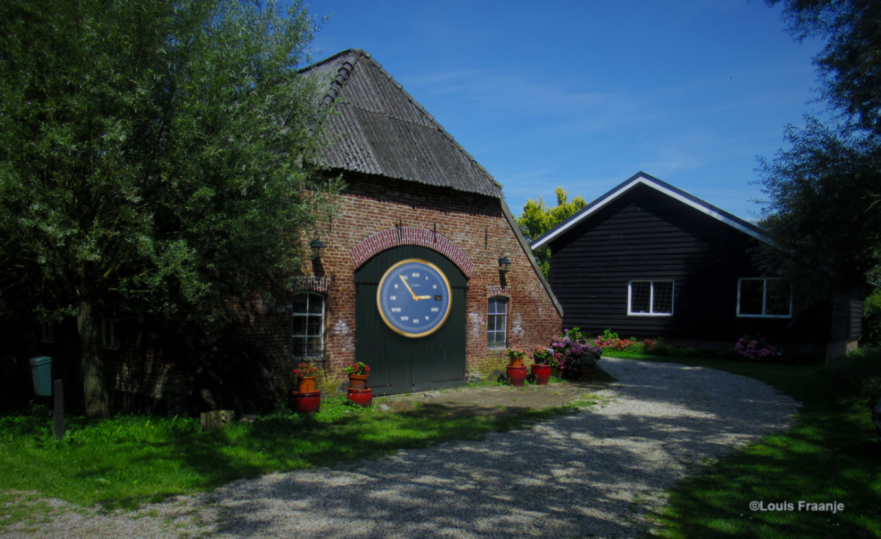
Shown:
h=2 m=54
